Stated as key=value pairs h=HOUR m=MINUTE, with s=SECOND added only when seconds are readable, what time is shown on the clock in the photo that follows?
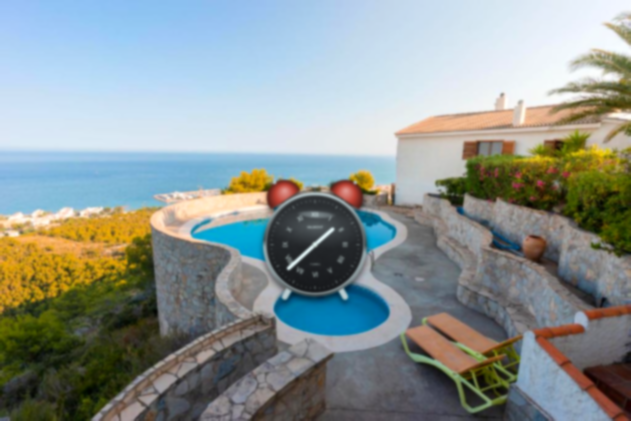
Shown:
h=1 m=38
